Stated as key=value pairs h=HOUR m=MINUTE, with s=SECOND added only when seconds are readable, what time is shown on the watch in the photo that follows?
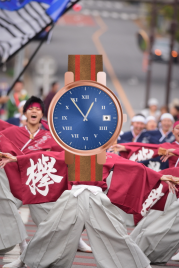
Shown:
h=12 m=54
